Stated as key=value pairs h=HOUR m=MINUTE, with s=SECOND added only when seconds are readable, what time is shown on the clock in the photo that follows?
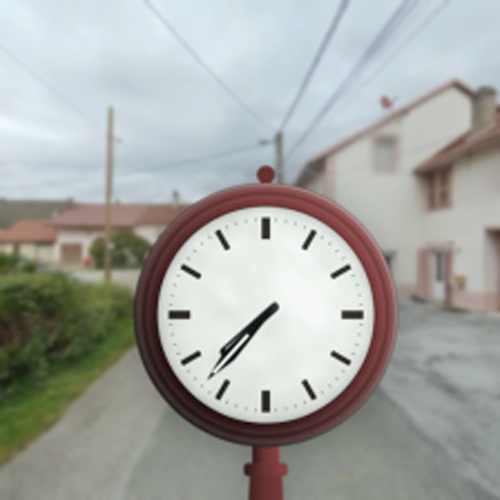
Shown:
h=7 m=37
